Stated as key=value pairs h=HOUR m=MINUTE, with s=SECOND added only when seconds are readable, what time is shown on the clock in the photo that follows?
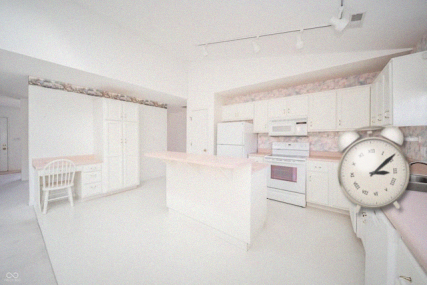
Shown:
h=3 m=9
